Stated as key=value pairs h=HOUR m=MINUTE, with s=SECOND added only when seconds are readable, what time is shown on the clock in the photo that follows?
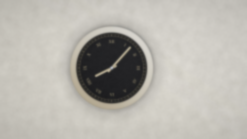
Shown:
h=8 m=7
